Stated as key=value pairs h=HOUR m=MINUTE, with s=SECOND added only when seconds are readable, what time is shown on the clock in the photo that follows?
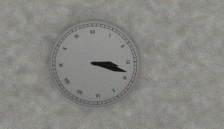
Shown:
h=3 m=18
